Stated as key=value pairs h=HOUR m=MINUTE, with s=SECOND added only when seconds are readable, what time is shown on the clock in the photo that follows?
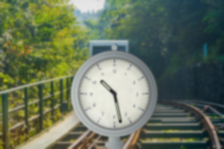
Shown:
h=10 m=28
